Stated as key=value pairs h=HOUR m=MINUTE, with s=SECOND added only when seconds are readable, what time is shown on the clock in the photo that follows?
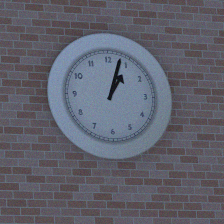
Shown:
h=1 m=3
